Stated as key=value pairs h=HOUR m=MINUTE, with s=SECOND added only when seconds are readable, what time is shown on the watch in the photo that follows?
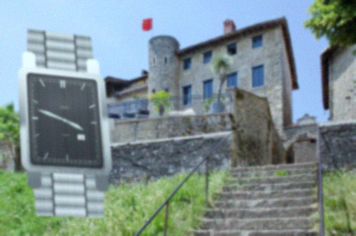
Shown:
h=3 m=48
